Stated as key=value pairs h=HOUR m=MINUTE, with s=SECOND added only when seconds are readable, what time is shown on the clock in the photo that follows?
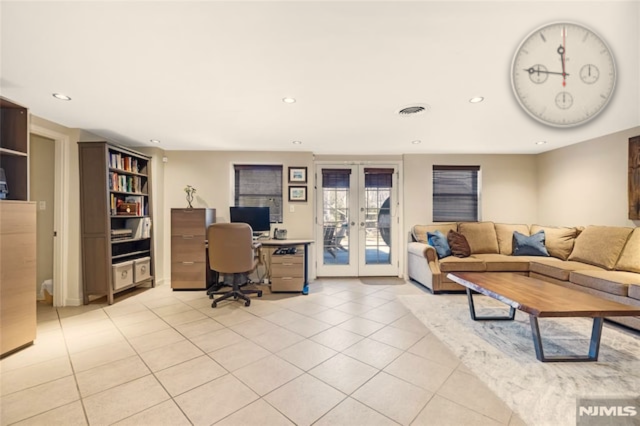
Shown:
h=11 m=46
